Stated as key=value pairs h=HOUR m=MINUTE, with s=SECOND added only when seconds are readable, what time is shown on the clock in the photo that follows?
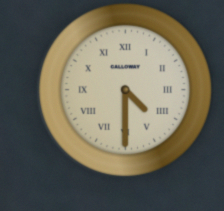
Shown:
h=4 m=30
